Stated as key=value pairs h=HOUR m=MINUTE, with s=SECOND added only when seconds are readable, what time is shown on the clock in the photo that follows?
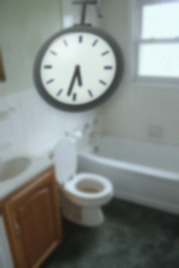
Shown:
h=5 m=32
